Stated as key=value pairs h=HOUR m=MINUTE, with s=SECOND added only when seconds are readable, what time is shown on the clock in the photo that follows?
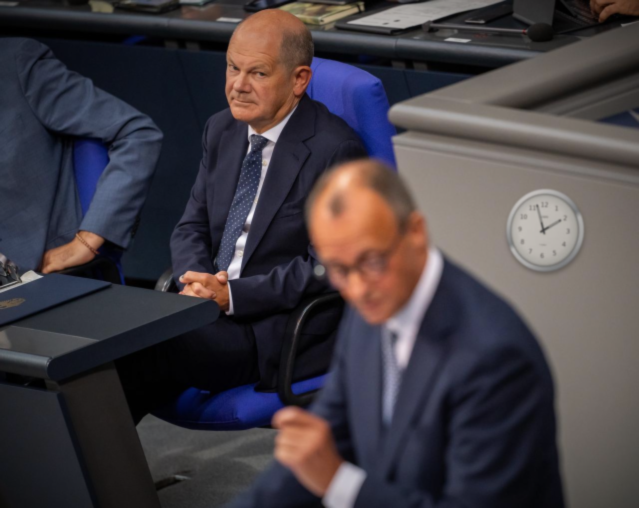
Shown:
h=1 m=57
